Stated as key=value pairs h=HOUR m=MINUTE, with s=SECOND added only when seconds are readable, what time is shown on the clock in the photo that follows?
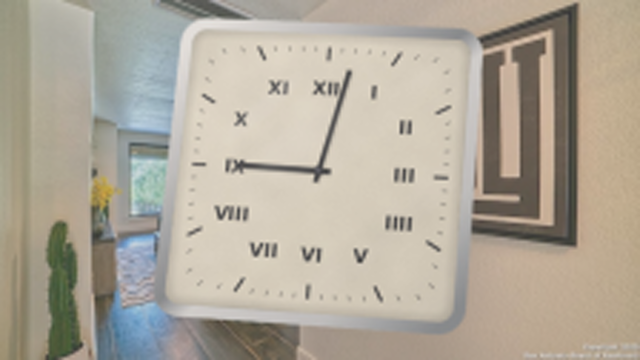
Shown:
h=9 m=2
